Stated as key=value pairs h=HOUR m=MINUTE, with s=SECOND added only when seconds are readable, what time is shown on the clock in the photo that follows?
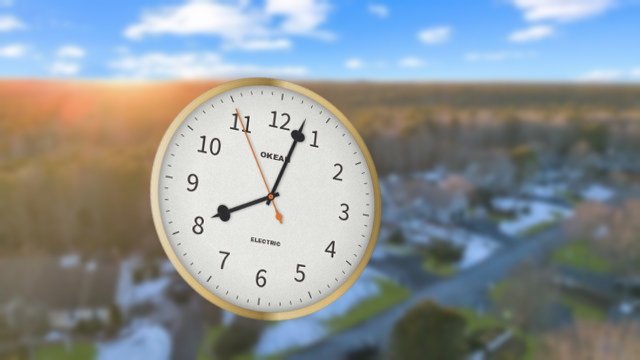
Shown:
h=8 m=2 s=55
